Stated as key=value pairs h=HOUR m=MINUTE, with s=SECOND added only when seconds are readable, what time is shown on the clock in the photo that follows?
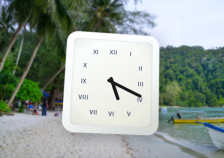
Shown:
h=5 m=19
